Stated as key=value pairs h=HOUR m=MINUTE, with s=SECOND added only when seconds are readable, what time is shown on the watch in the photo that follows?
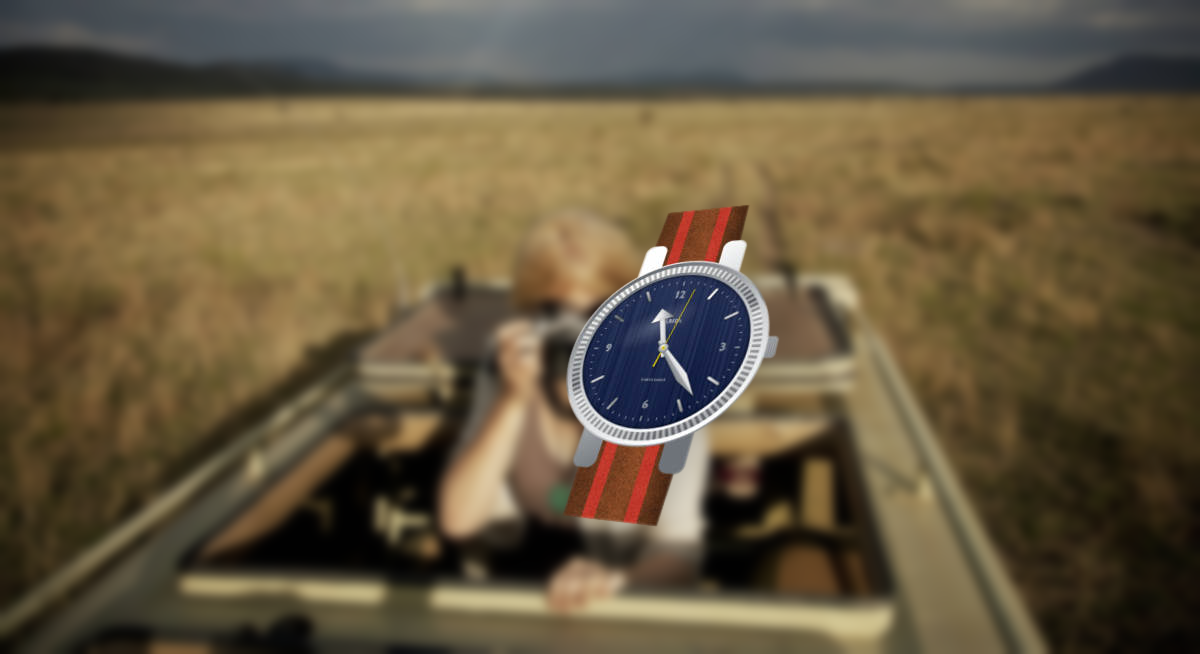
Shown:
h=11 m=23 s=2
